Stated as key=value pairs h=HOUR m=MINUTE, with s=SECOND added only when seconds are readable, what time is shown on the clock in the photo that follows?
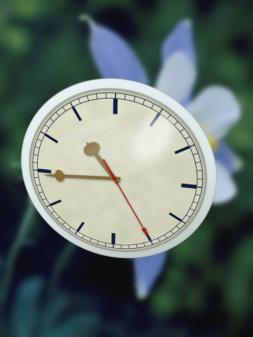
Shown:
h=10 m=44 s=25
